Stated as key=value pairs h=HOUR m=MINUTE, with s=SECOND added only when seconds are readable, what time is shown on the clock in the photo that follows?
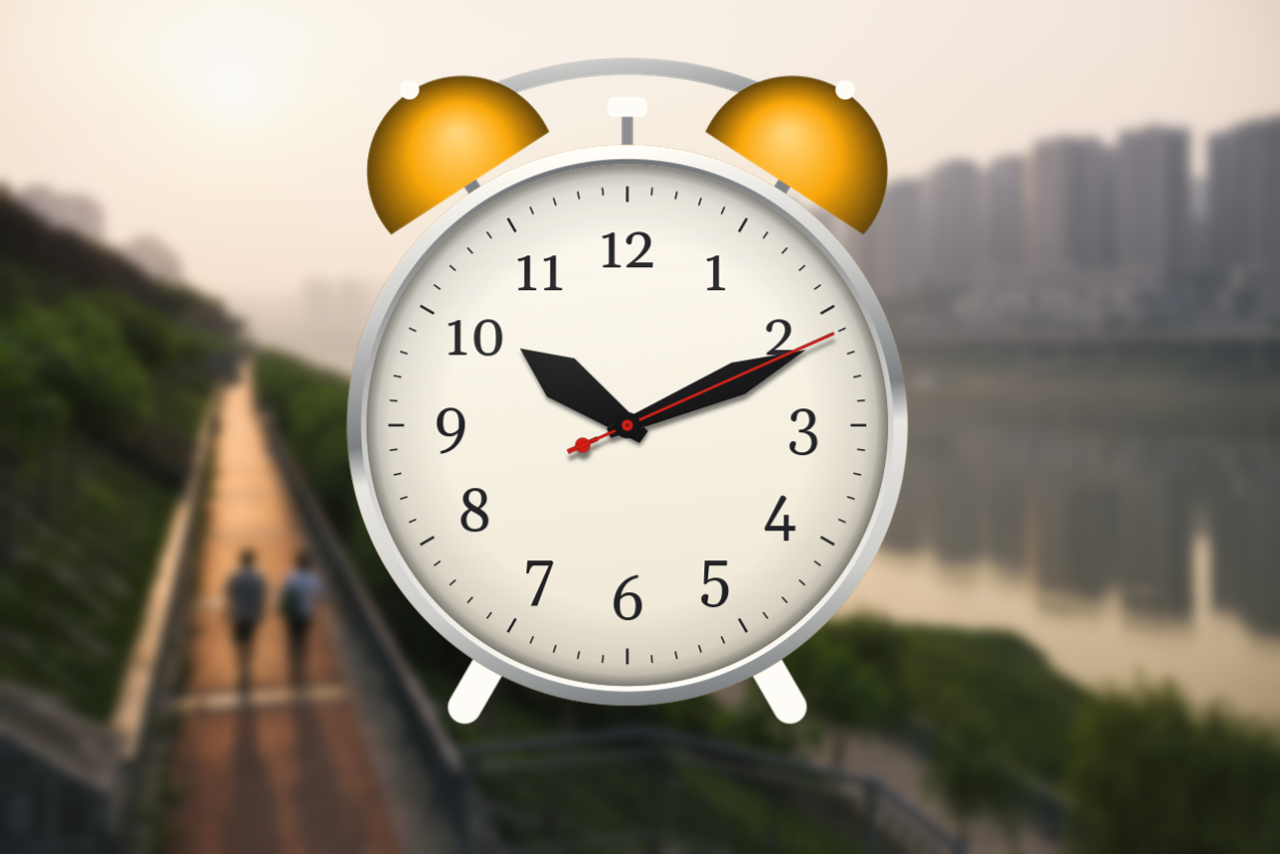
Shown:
h=10 m=11 s=11
